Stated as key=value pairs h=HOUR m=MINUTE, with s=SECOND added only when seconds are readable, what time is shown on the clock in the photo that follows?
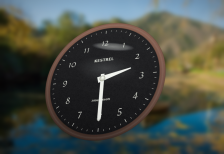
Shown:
h=2 m=30
